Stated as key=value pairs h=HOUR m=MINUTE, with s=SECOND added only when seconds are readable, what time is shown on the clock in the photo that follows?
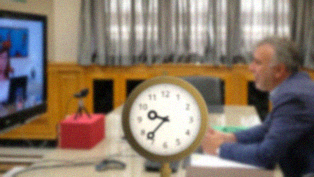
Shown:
h=9 m=37
